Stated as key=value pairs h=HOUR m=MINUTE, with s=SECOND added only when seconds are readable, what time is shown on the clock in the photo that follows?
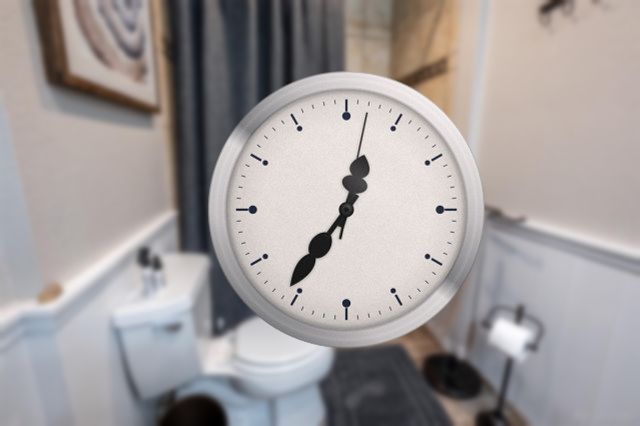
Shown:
h=12 m=36 s=2
